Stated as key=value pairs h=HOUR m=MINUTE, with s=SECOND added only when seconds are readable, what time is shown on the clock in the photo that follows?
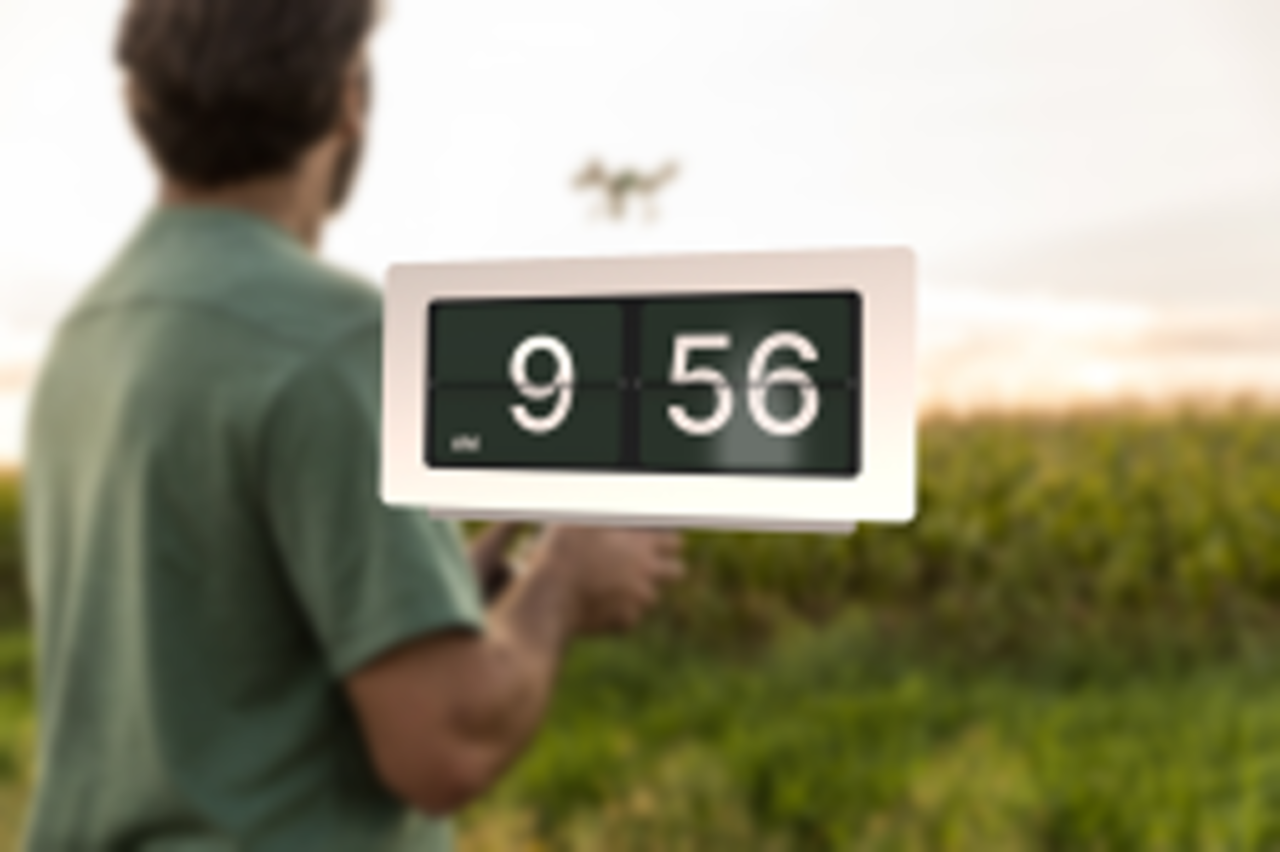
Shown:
h=9 m=56
